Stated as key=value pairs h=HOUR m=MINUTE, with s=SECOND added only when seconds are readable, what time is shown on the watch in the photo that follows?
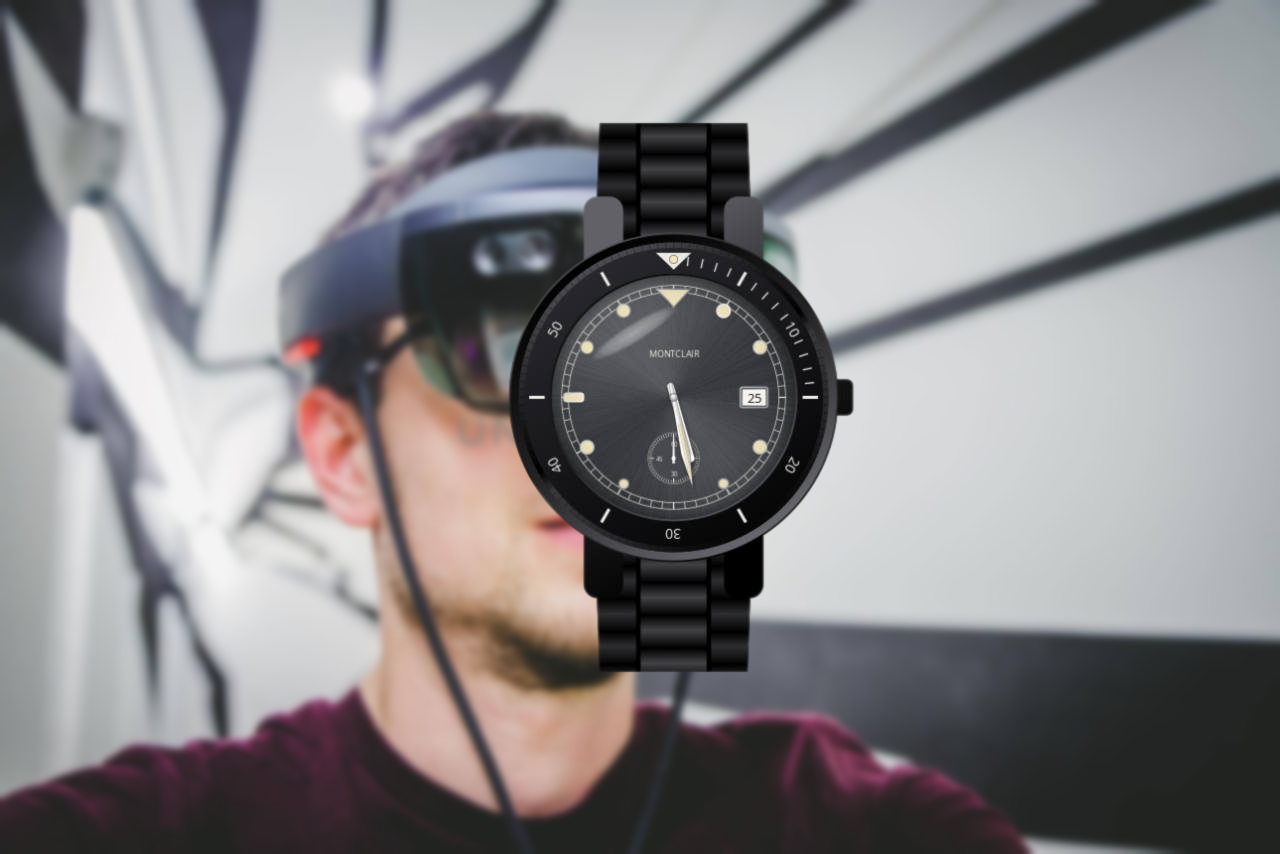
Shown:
h=5 m=28
